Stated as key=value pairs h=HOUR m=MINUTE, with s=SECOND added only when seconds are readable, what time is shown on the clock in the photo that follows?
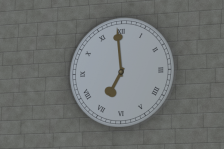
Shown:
h=6 m=59
